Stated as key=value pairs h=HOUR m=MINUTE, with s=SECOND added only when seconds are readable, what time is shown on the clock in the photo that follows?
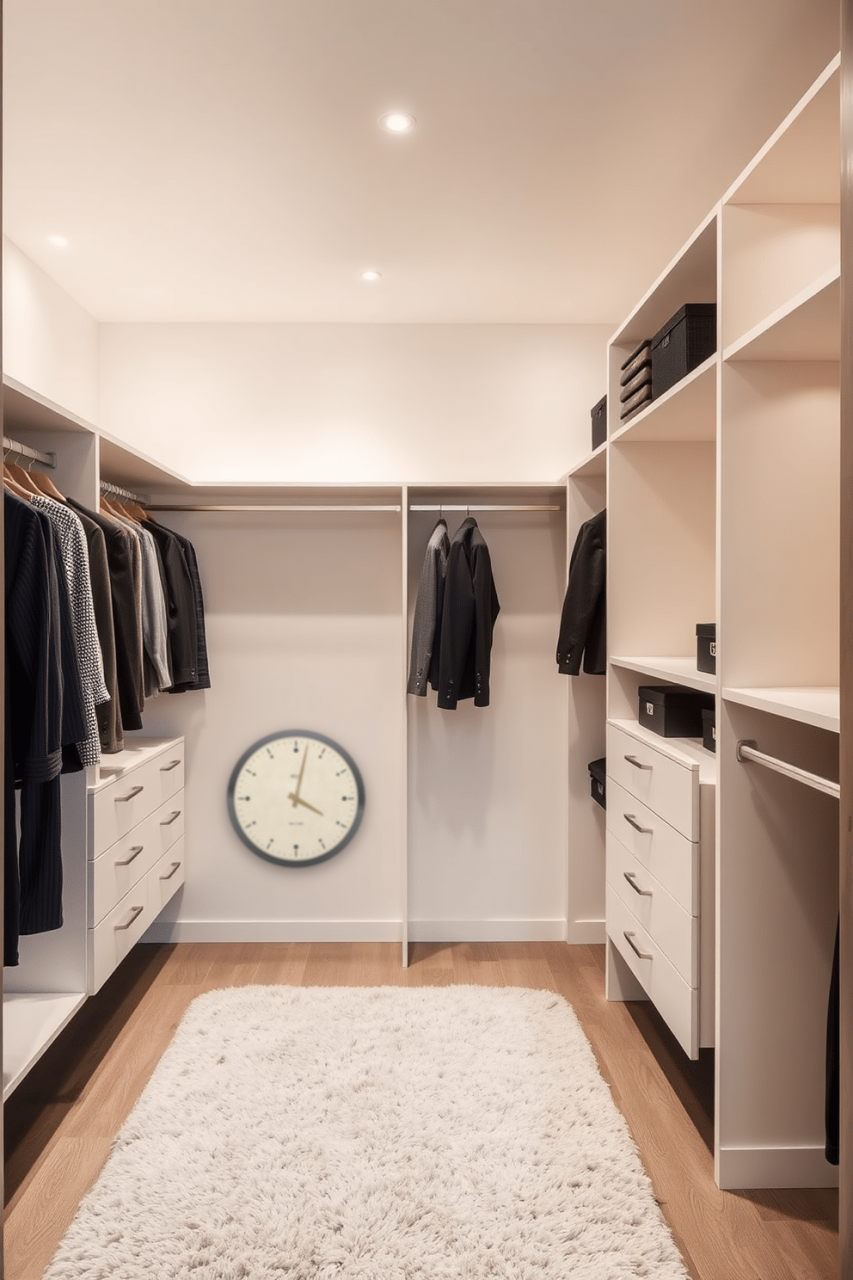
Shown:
h=4 m=2
